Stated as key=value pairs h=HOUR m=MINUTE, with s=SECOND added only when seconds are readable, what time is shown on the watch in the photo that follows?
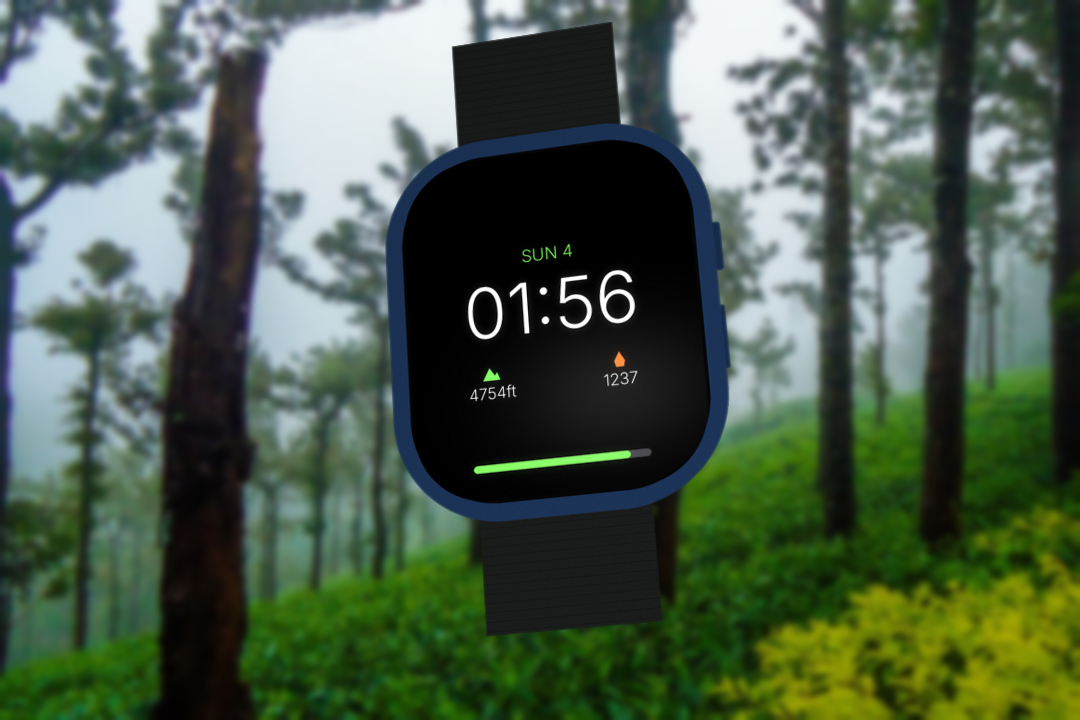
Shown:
h=1 m=56
